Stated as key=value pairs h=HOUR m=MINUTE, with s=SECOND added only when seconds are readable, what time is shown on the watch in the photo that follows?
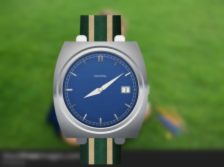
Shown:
h=8 m=9
